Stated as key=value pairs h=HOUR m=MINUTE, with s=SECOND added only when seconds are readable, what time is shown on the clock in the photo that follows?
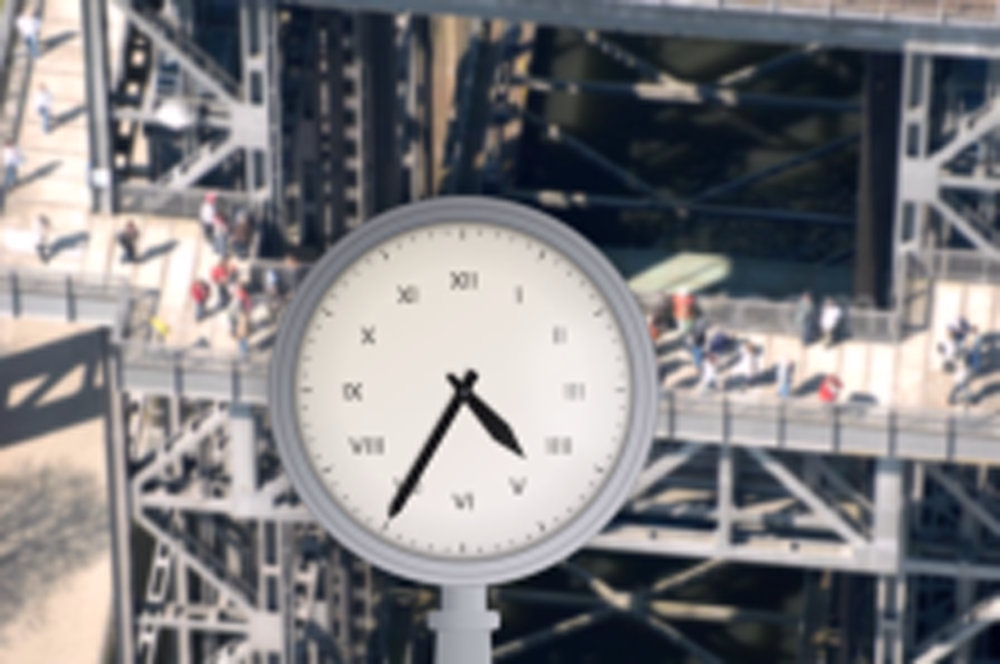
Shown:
h=4 m=35
